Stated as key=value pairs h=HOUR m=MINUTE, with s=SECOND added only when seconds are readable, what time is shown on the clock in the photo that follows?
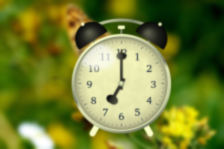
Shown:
h=7 m=0
